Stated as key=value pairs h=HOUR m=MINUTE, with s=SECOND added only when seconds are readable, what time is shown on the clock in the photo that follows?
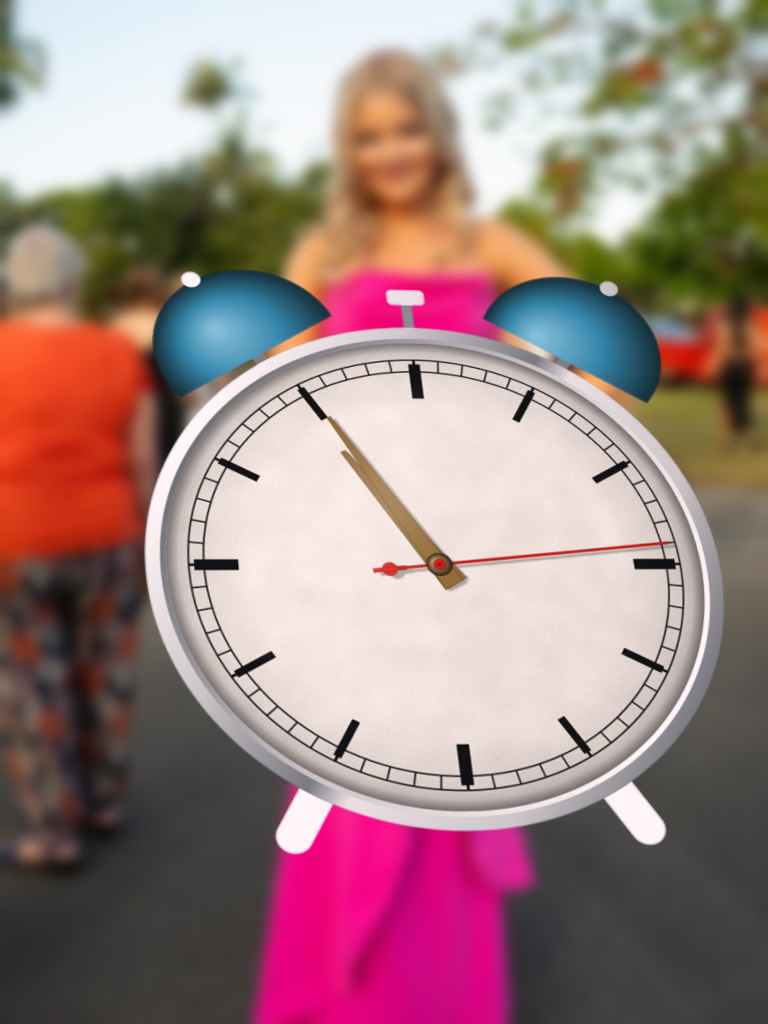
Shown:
h=10 m=55 s=14
